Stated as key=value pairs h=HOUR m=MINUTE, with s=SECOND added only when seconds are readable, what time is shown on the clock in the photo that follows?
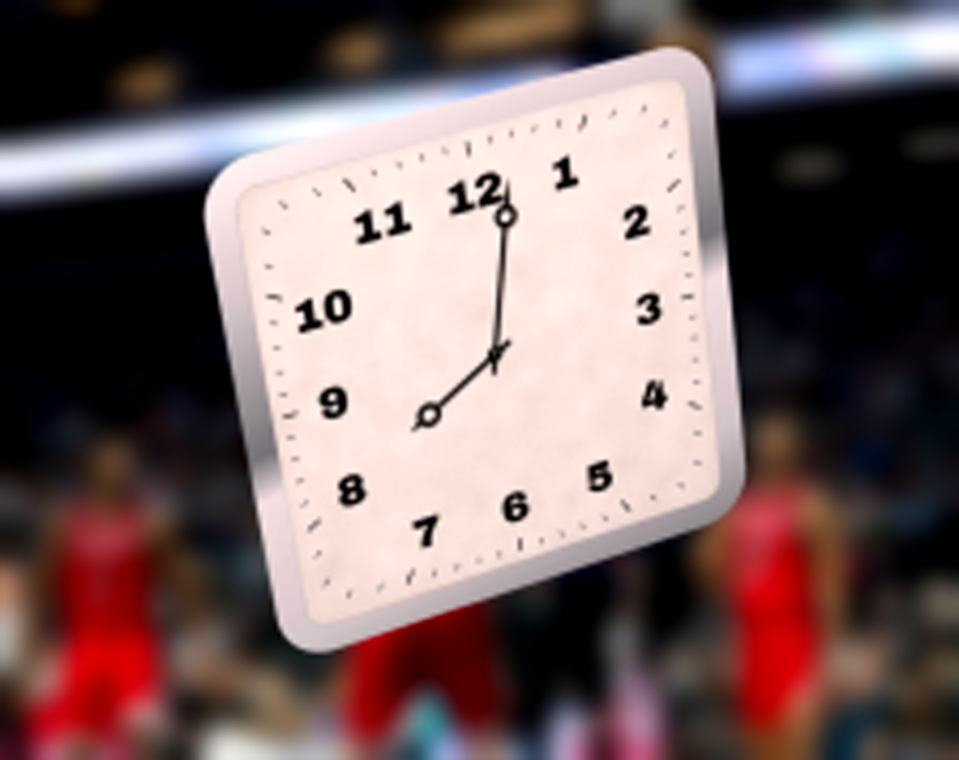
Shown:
h=8 m=2
